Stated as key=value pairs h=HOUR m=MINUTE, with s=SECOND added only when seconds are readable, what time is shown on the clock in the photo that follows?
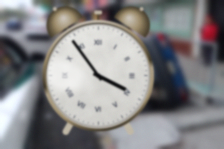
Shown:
h=3 m=54
